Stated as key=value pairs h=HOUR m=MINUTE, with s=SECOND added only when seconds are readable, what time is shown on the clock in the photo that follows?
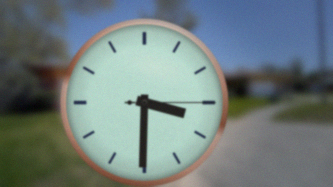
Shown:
h=3 m=30 s=15
